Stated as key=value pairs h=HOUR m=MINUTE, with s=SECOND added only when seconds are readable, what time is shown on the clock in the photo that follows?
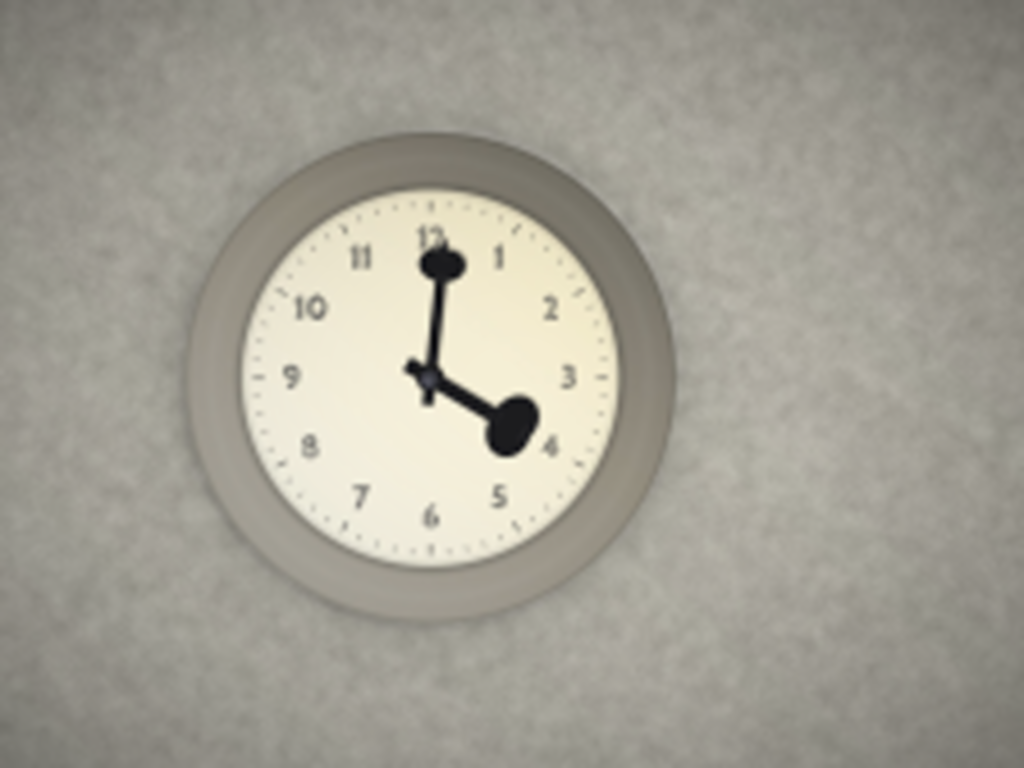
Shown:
h=4 m=1
